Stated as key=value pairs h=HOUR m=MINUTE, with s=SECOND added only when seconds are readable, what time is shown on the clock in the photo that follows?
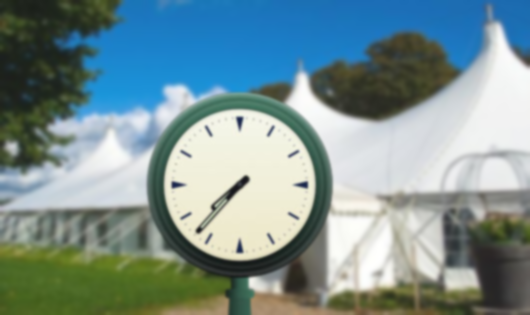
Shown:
h=7 m=37
